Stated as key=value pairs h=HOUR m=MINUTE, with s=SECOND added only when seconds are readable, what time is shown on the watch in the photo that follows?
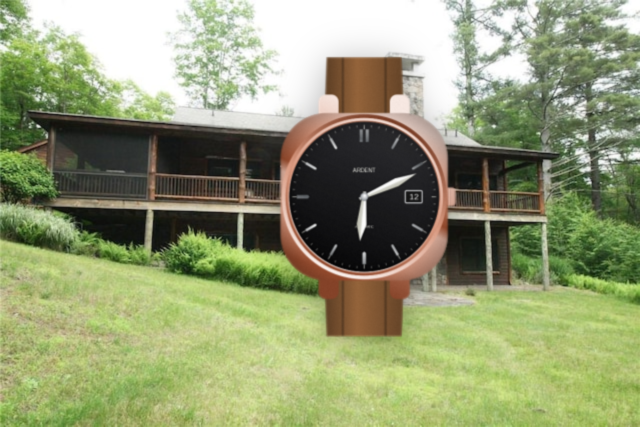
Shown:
h=6 m=11
